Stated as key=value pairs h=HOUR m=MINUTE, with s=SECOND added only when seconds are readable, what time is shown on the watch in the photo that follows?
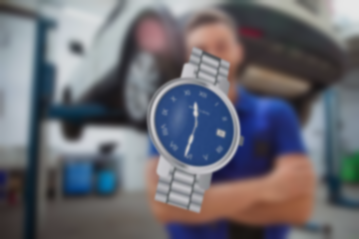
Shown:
h=11 m=31
